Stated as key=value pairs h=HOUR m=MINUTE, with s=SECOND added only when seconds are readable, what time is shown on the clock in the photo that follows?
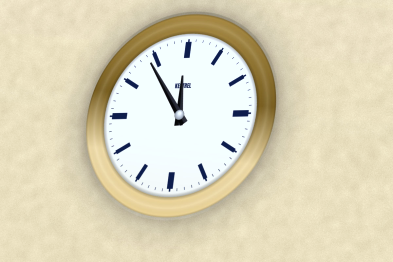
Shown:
h=11 m=54
